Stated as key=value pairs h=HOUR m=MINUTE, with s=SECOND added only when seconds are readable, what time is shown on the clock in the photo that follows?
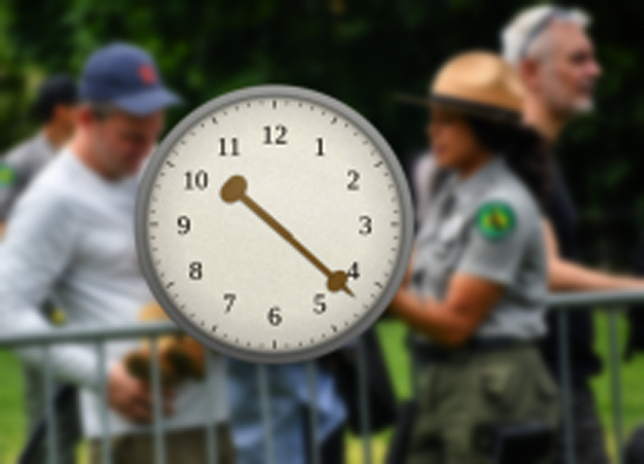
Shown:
h=10 m=22
